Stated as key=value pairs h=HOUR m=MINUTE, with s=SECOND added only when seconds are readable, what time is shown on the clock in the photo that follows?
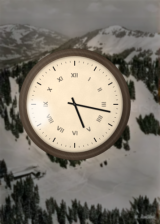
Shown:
h=5 m=17
